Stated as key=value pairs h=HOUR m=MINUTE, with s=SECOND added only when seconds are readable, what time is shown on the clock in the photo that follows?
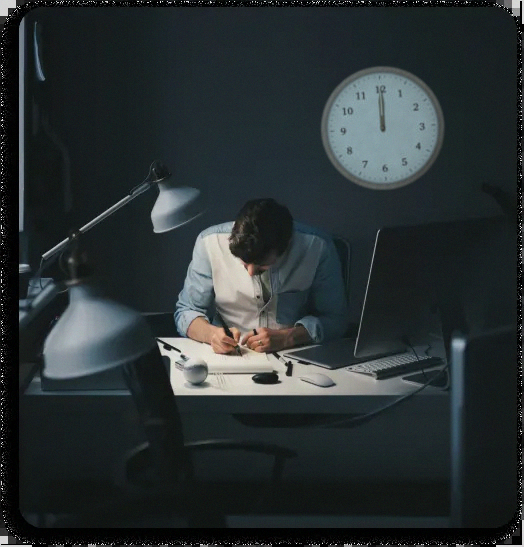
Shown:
h=12 m=0
